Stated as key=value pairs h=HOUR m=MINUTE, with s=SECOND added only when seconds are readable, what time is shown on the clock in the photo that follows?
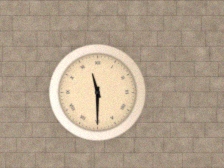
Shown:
h=11 m=30
